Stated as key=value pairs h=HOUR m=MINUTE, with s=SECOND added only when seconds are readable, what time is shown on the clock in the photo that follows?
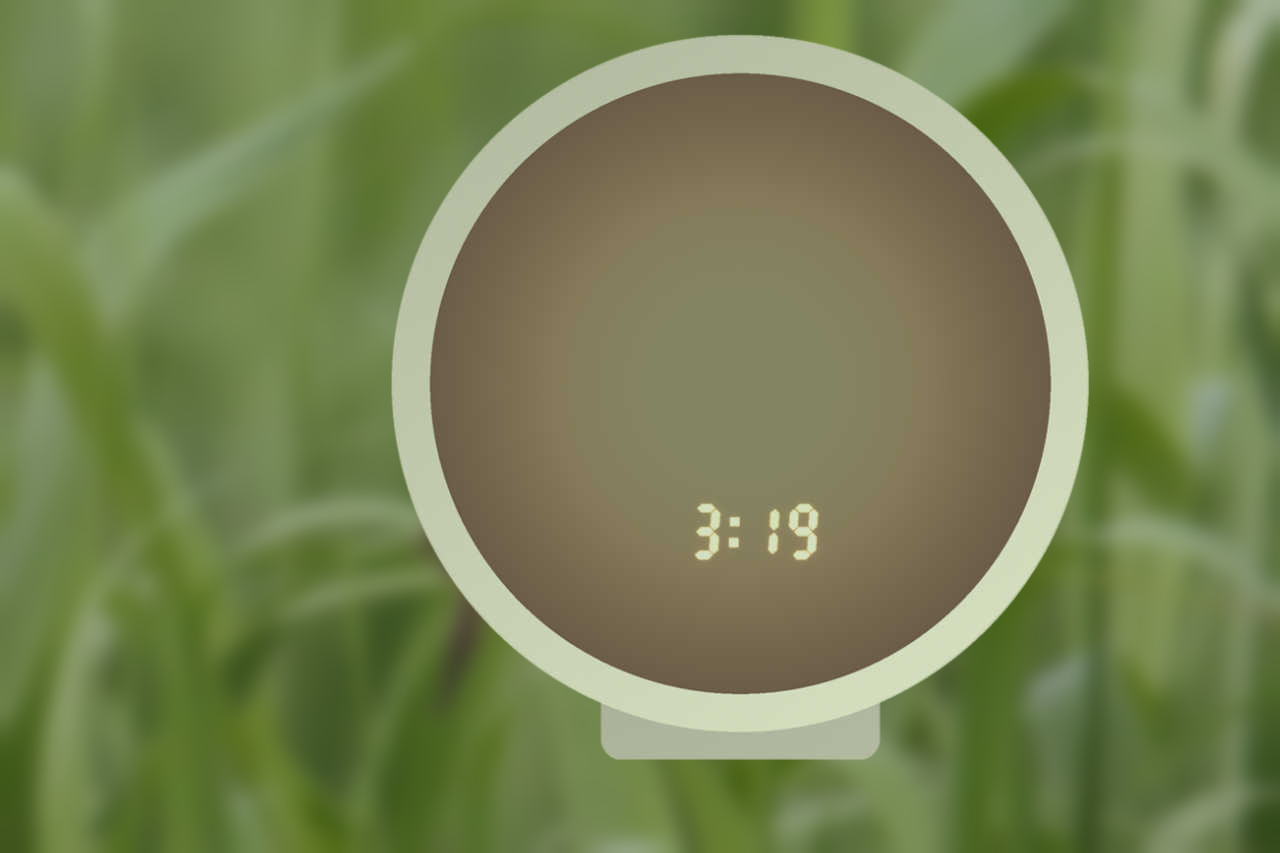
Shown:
h=3 m=19
